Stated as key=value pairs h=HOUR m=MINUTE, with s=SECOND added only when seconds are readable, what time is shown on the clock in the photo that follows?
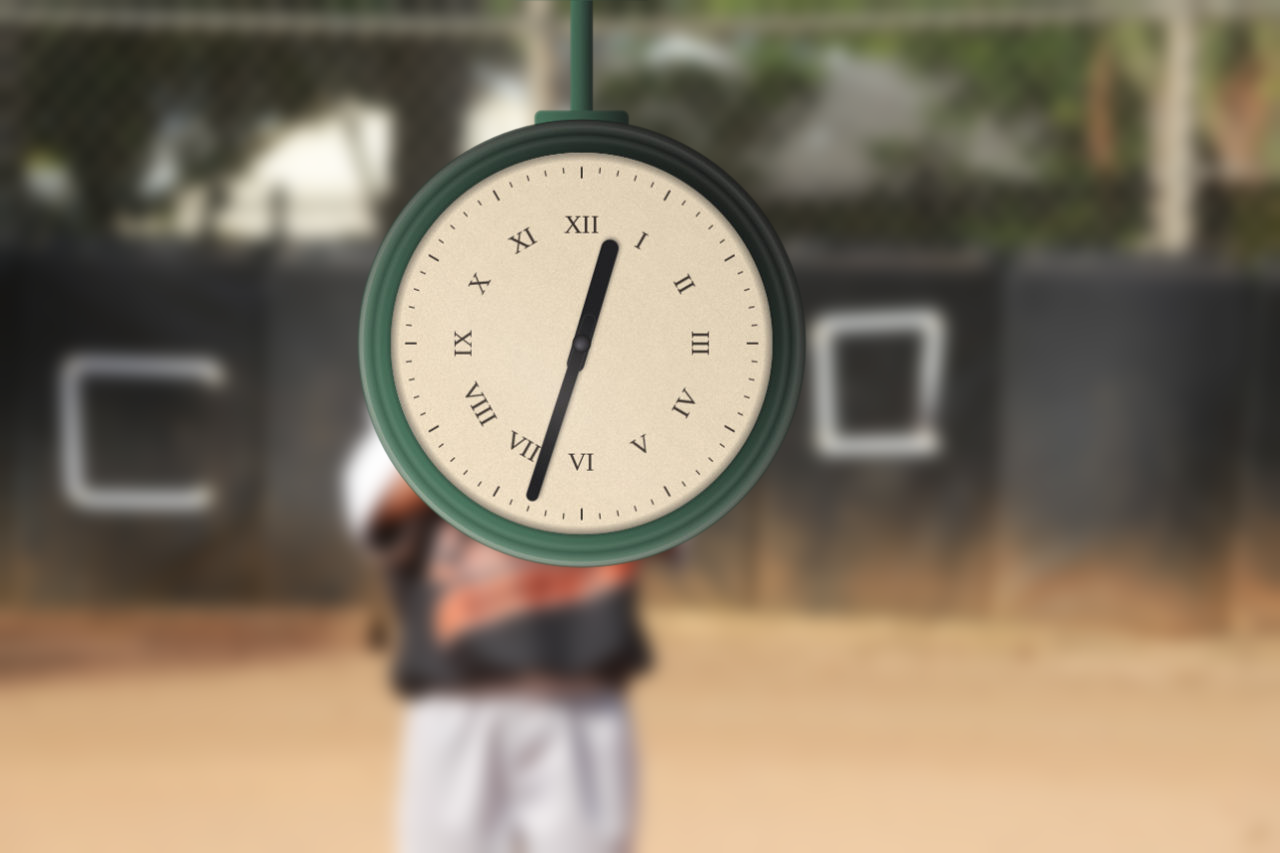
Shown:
h=12 m=33
